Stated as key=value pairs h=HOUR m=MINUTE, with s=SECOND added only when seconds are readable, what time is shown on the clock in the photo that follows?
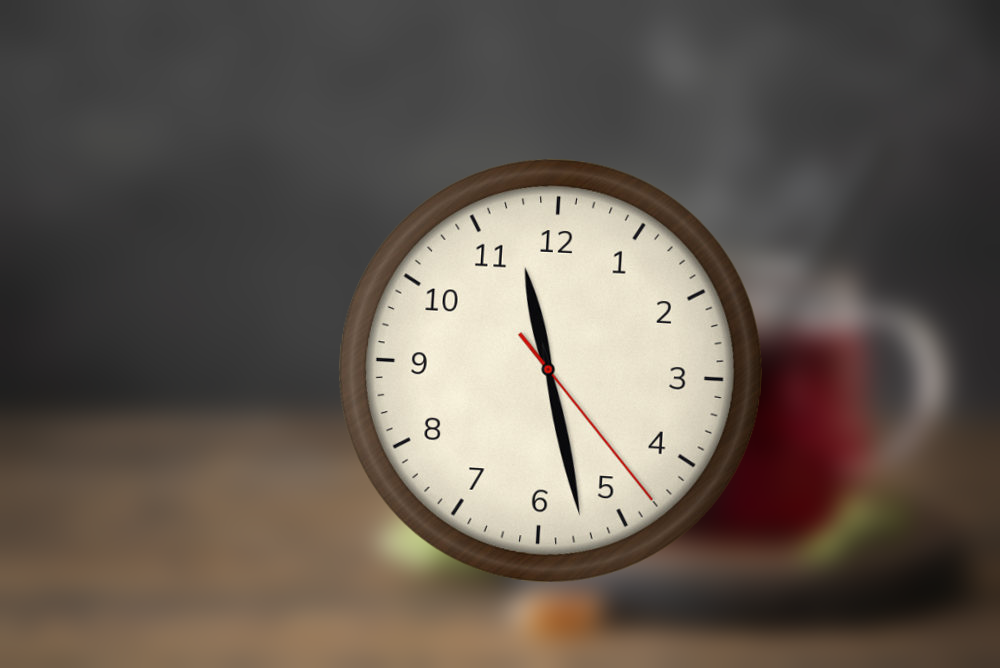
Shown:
h=11 m=27 s=23
